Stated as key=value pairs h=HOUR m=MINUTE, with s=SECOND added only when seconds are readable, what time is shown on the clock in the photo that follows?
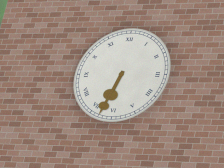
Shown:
h=6 m=33
